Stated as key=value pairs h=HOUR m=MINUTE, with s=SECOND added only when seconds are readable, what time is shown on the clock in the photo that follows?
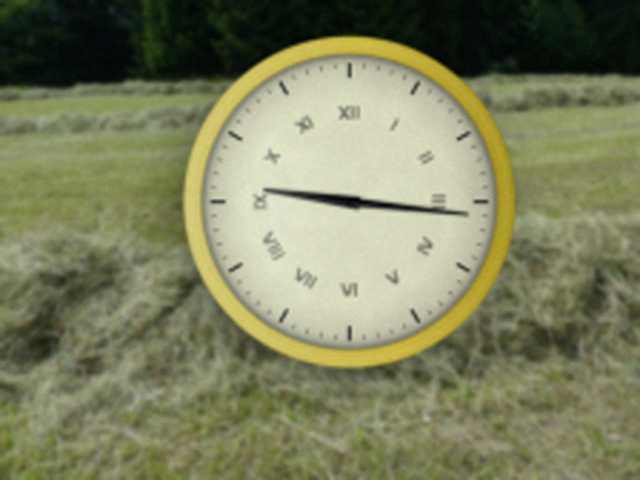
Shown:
h=9 m=16
